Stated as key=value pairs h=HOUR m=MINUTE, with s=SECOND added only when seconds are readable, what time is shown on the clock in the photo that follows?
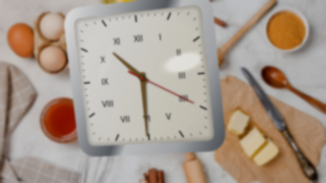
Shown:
h=10 m=30 s=20
